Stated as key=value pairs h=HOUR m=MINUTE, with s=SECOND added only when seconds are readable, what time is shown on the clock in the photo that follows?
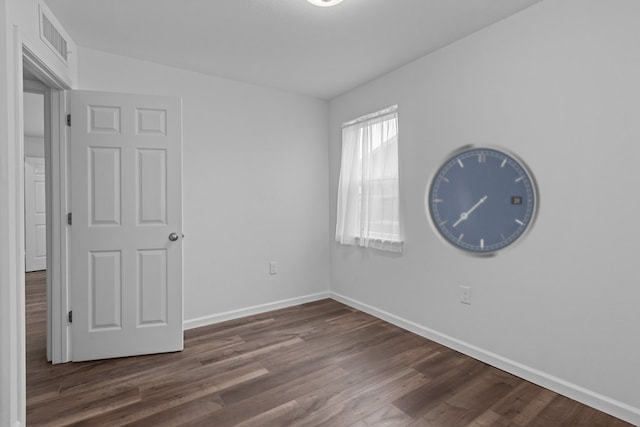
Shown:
h=7 m=38
